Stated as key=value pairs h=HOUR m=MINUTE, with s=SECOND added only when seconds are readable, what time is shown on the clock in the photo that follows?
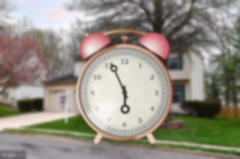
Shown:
h=5 m=56
